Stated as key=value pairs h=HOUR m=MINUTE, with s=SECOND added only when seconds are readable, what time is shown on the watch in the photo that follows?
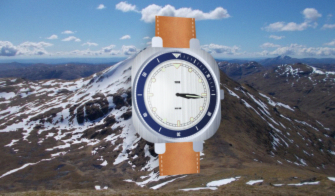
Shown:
h=3 m=16
